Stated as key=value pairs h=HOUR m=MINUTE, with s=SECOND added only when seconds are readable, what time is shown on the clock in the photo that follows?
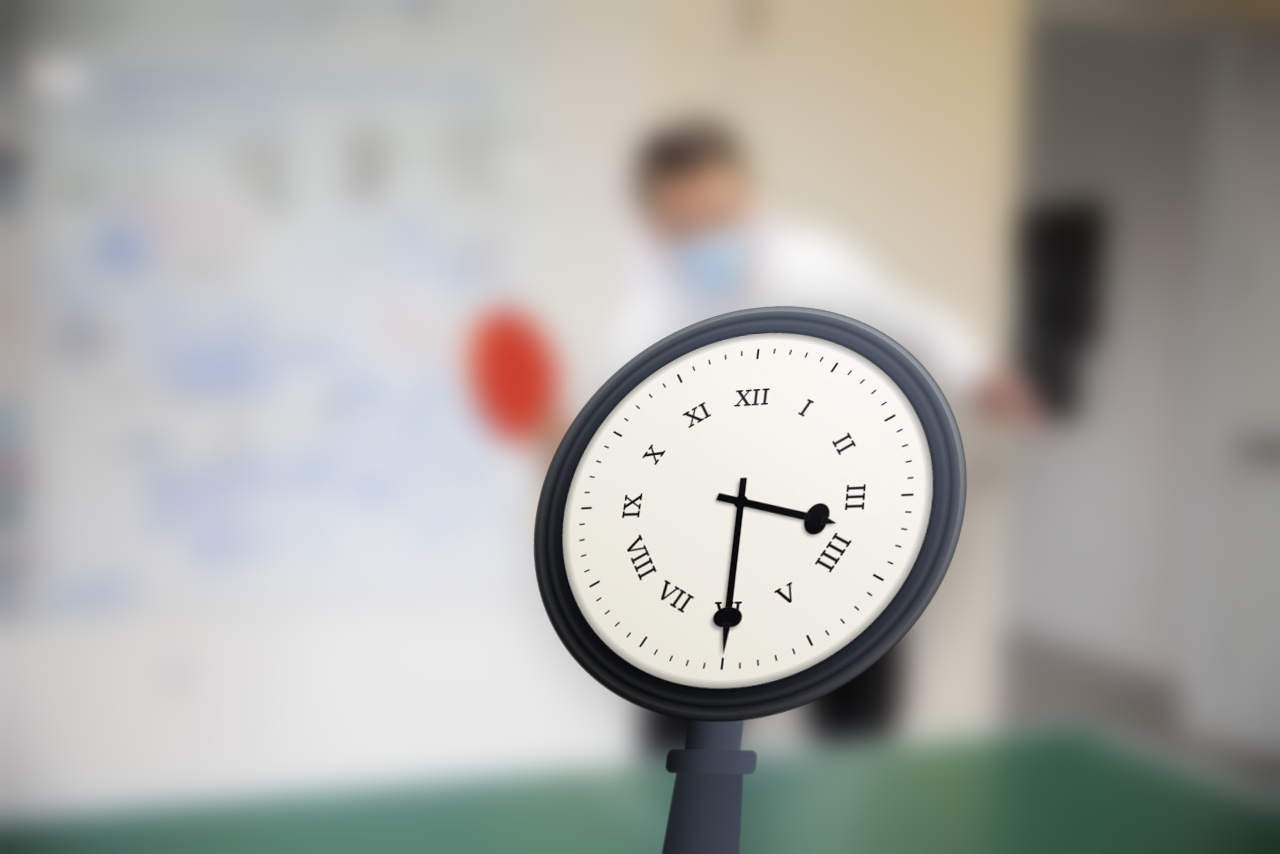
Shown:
h=3 m=30
